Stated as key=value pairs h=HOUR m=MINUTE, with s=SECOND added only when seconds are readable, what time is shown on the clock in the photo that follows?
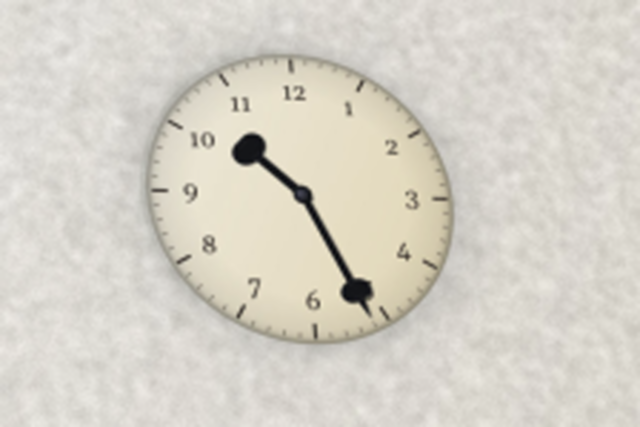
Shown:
h=10 m=26
